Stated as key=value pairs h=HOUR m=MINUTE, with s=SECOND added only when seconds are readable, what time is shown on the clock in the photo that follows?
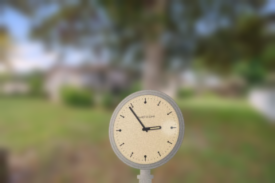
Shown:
h=2 m=54
